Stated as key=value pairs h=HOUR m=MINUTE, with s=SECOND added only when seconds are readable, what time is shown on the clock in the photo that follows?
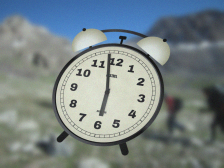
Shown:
h=5 m=58
